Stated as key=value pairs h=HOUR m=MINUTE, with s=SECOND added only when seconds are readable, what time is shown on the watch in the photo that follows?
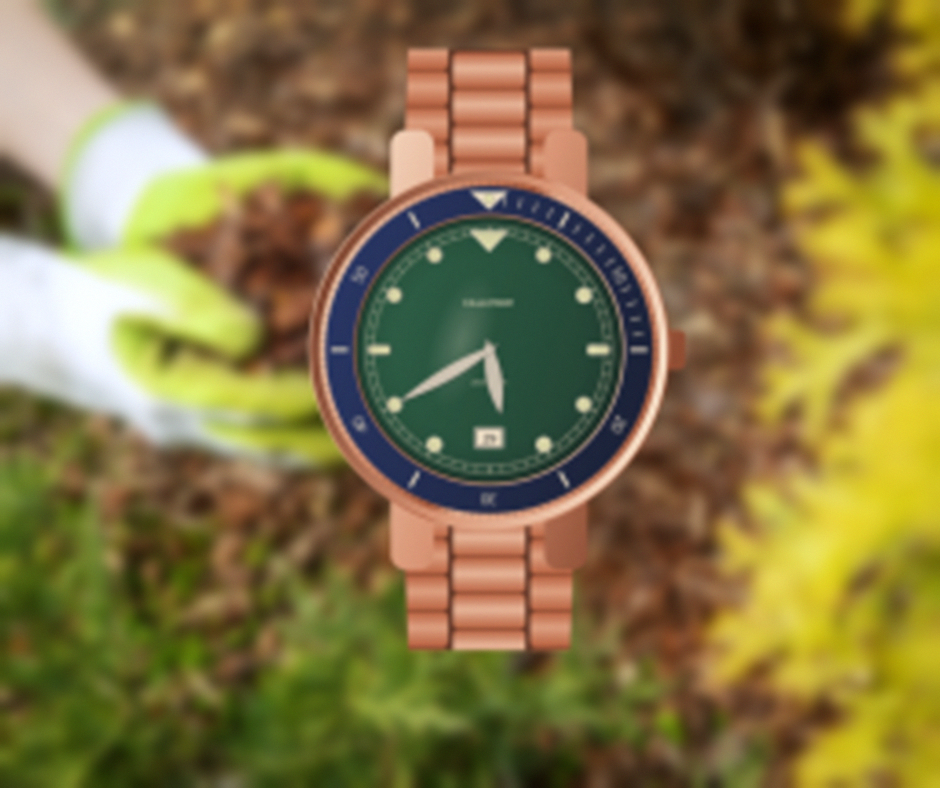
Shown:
h=5 m=40
